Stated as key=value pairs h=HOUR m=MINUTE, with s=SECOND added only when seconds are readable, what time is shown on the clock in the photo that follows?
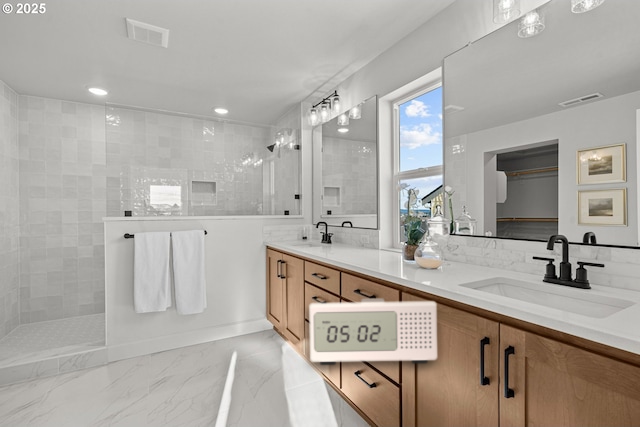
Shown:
h=5 m=2
